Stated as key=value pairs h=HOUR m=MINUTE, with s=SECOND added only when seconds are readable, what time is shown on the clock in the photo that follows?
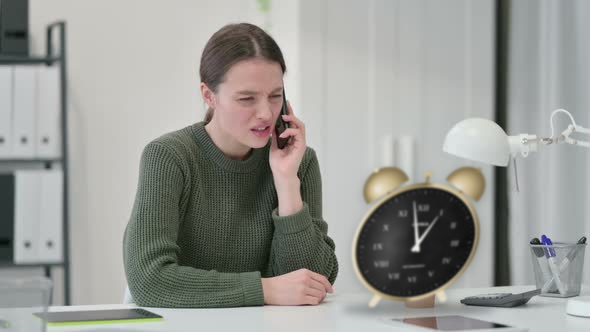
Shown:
h=12 m=58
